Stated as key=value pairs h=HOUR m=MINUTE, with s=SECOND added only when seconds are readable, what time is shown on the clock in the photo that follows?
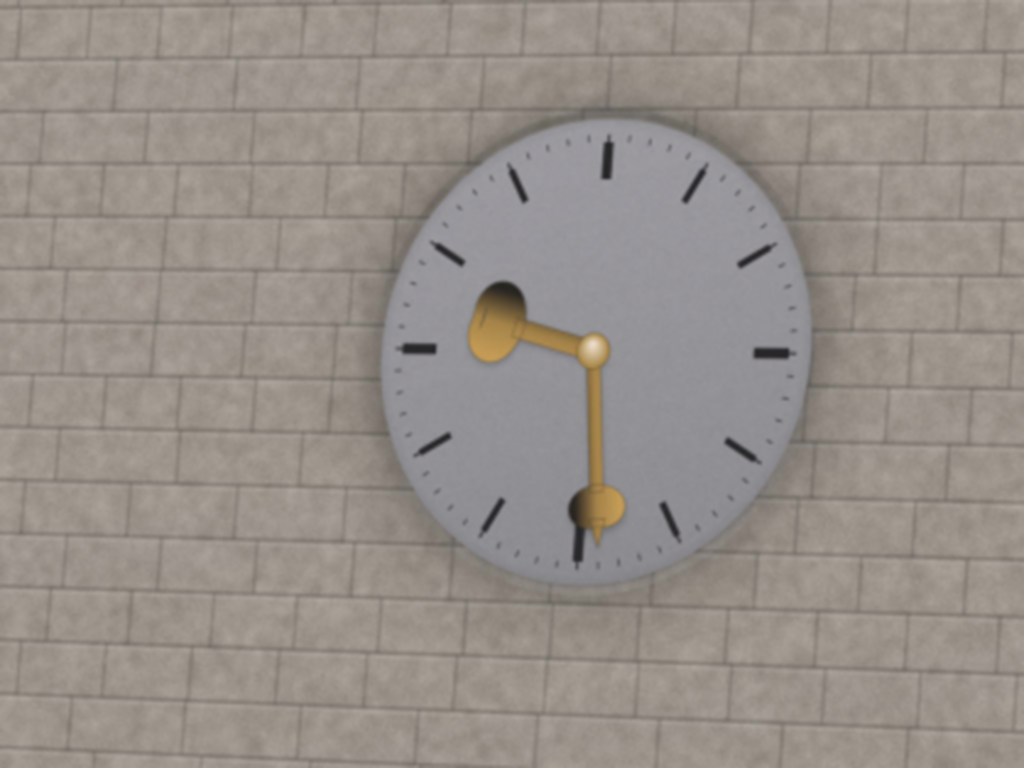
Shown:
h=9 m=29
